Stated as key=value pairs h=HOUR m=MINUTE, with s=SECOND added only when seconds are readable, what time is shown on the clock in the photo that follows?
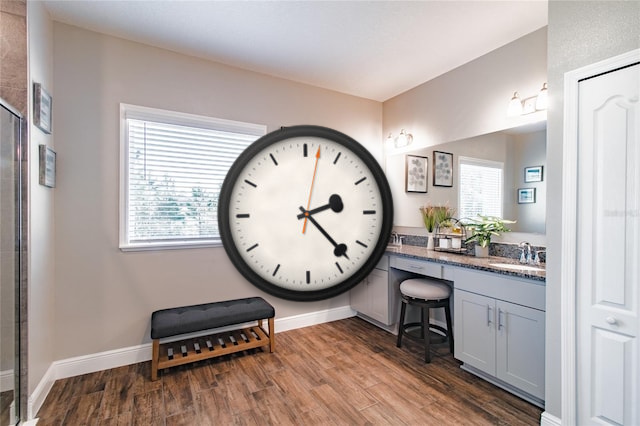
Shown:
h=2 m=23 s=2
